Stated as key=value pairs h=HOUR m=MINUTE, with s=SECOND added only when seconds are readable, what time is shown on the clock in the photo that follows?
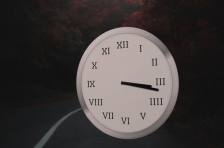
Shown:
h=3 m=17
